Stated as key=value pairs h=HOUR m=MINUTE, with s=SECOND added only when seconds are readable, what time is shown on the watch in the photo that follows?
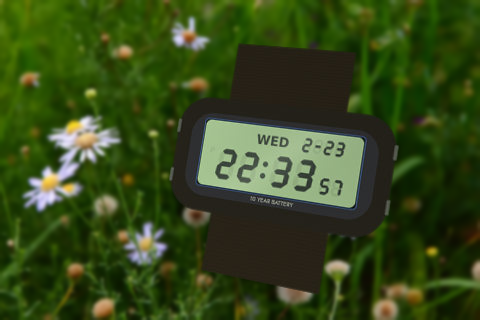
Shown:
h=22 m=33 s=57
